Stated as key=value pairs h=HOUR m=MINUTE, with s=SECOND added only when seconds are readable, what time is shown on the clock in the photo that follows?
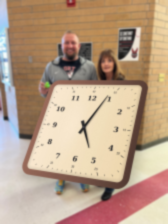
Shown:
h=5 m=4
